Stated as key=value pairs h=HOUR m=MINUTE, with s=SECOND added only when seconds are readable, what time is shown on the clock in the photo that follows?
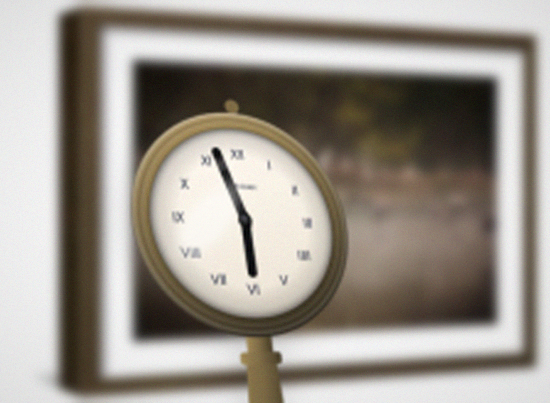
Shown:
h=5 m=57
